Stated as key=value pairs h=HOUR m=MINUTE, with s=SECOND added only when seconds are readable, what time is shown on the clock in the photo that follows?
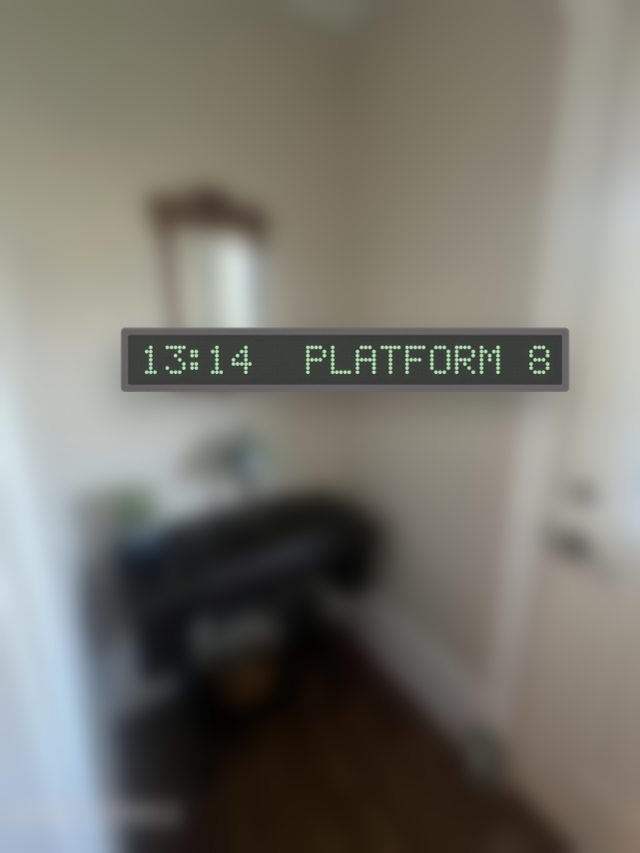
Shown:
h=13 m=14
